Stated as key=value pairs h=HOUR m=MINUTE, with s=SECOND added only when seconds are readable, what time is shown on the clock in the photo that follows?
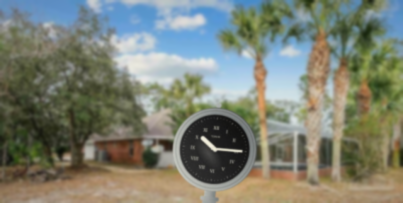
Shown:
h=10 m=15
